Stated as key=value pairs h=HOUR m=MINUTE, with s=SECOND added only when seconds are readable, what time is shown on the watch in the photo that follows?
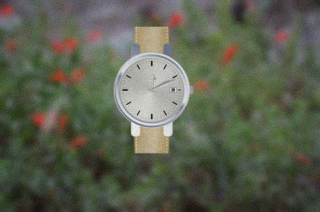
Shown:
h=12 m=11
